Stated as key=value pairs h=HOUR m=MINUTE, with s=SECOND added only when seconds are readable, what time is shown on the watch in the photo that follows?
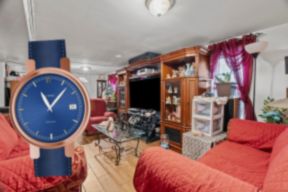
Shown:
h=11 m=7
